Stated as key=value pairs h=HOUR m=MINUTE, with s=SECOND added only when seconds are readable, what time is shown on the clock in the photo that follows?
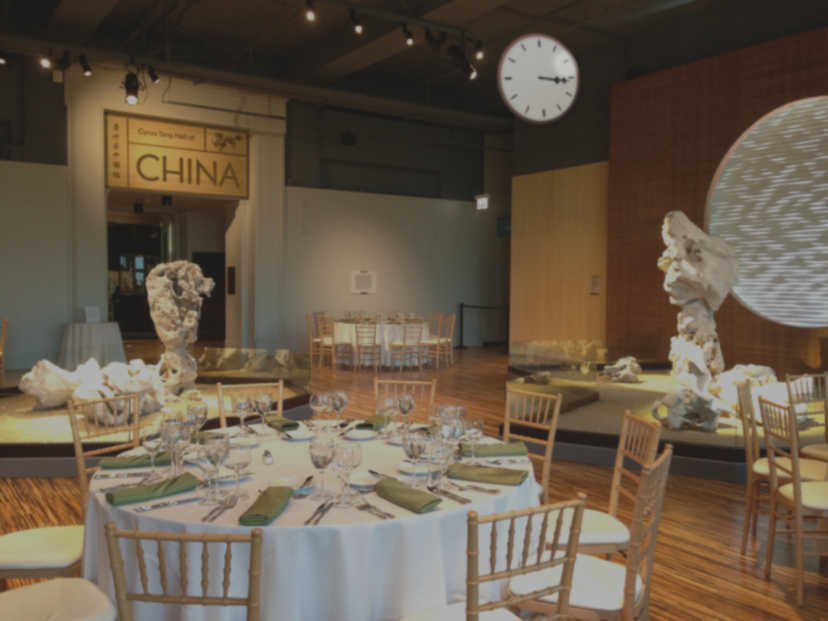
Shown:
h=3 m=16
